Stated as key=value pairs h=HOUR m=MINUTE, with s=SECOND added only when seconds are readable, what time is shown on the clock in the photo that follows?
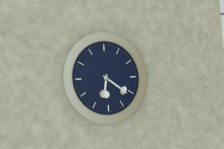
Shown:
h=6 m=21
